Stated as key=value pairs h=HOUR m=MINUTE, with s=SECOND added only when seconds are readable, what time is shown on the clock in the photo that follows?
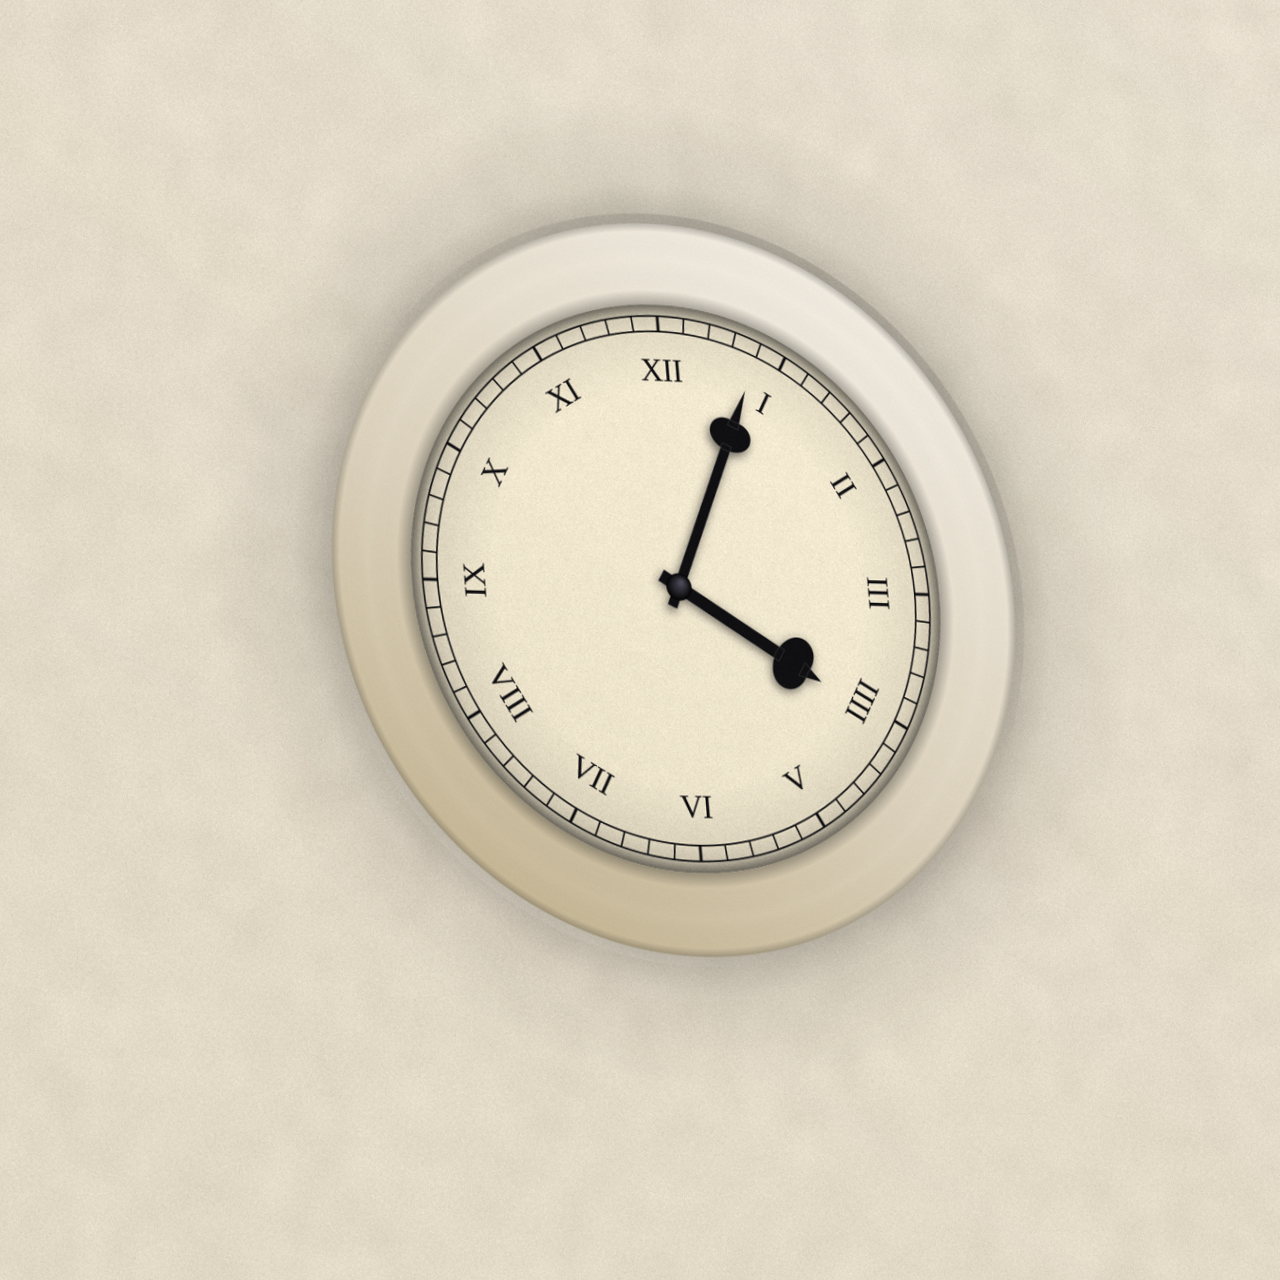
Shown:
h=4 m=4
